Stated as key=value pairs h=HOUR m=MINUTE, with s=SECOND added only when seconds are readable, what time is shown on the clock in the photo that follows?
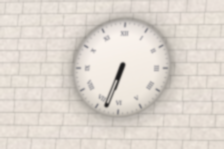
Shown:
h=6 m=33
